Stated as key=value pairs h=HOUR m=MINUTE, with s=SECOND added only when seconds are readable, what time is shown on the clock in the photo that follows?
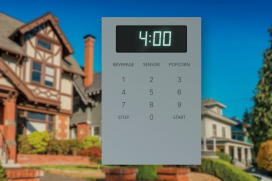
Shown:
h=4 m=0
